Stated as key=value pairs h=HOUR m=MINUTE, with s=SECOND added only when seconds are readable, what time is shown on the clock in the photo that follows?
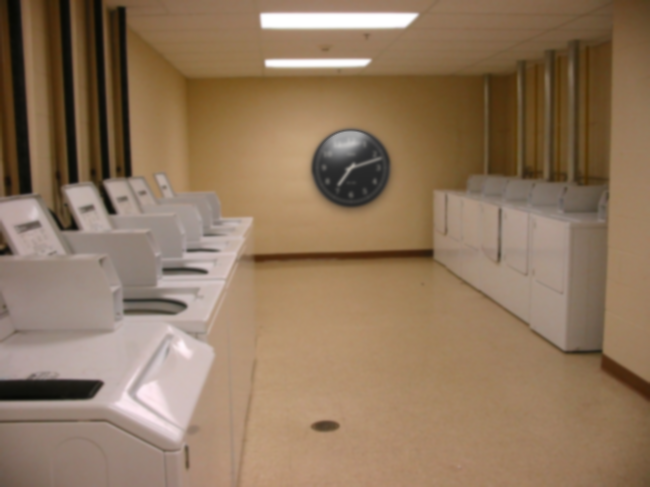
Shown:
h=7 m=12
